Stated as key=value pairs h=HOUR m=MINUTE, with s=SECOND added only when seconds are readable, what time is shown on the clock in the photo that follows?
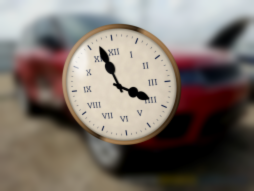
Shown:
h=3 m=57
